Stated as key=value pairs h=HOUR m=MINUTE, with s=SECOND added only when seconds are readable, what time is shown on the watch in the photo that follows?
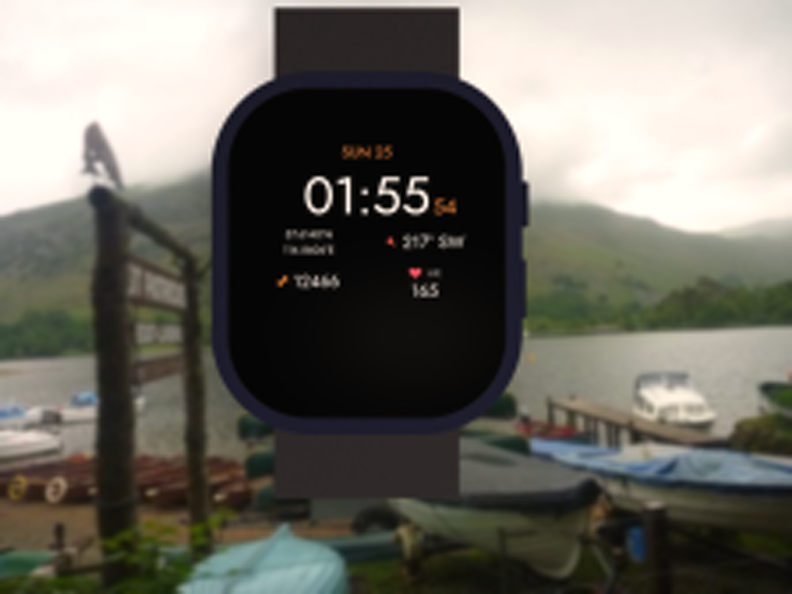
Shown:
h=1 m=55
